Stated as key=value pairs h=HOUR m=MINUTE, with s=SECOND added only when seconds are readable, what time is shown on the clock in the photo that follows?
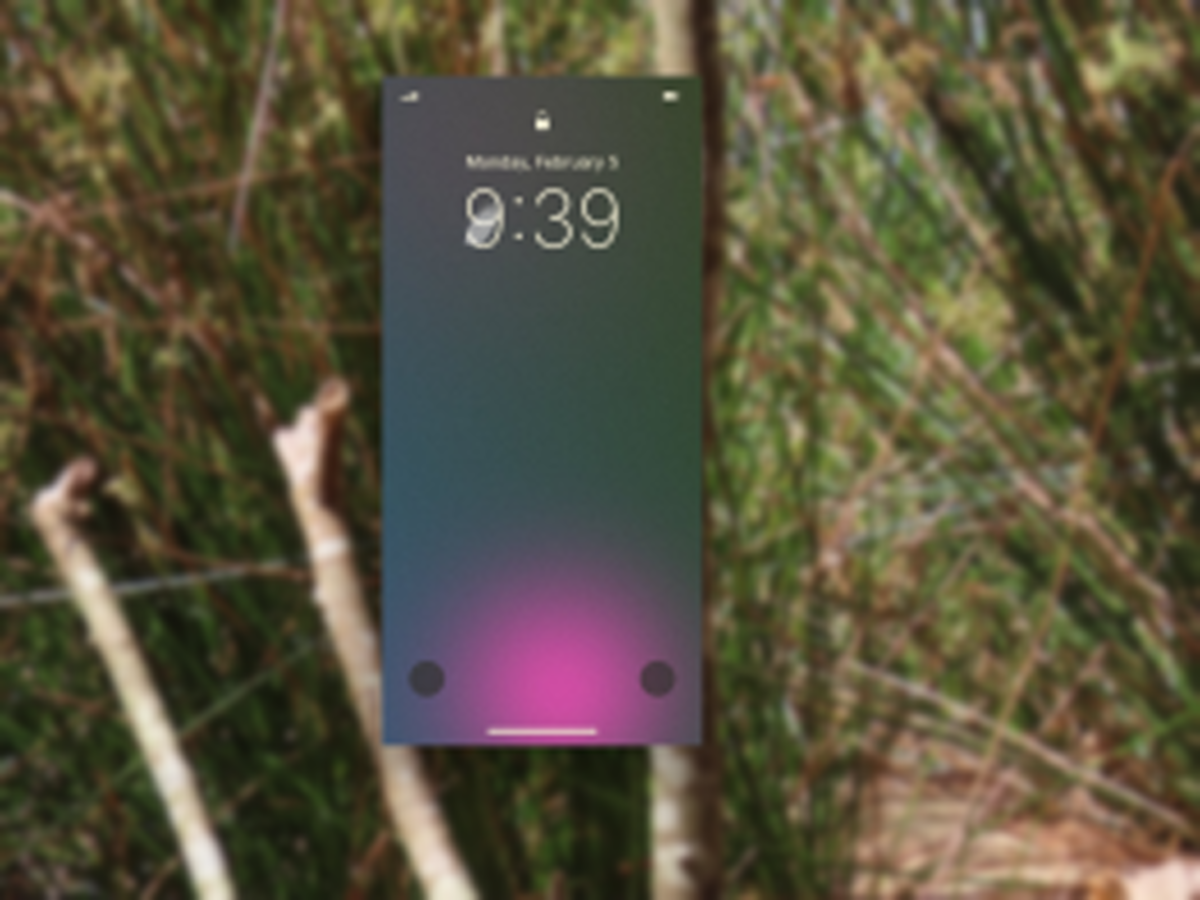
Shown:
h=9 m=39
